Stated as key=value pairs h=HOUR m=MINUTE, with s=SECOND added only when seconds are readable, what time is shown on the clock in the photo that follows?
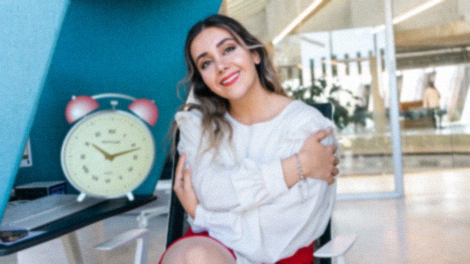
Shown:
h=10 m=12
